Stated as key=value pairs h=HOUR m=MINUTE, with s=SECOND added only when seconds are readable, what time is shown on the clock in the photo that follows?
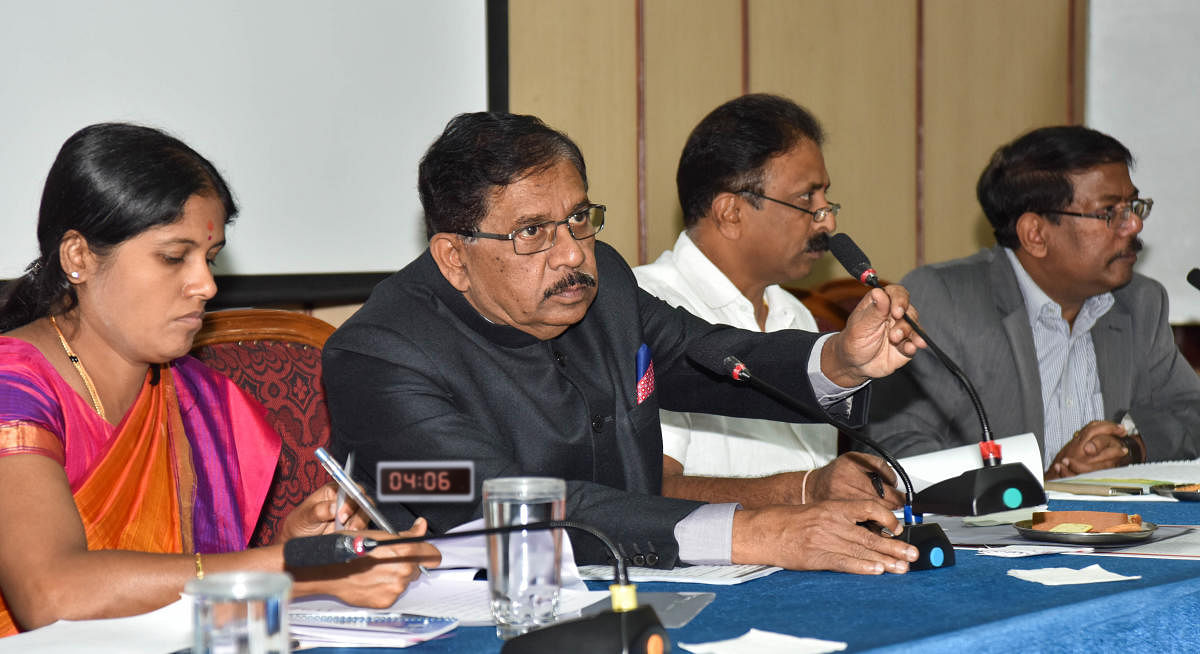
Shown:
h=4 m=6
